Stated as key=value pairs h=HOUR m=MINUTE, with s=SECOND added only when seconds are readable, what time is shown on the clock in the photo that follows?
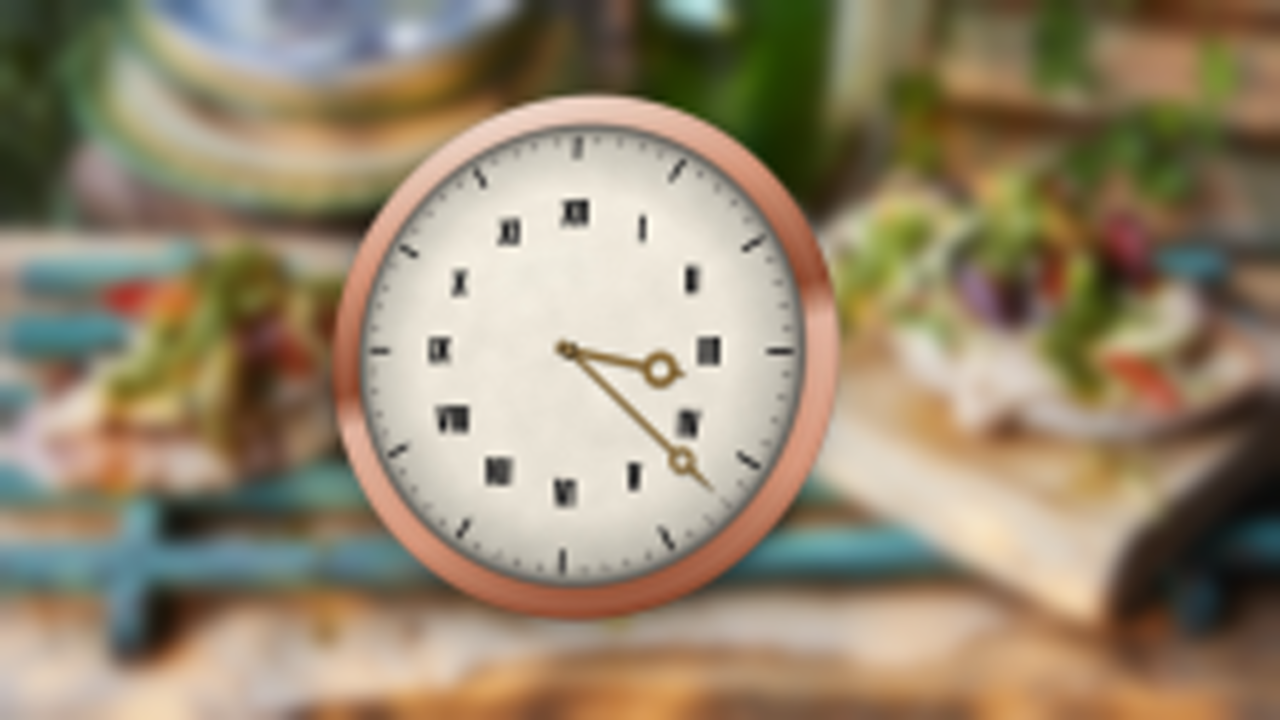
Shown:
h=3 m=22
